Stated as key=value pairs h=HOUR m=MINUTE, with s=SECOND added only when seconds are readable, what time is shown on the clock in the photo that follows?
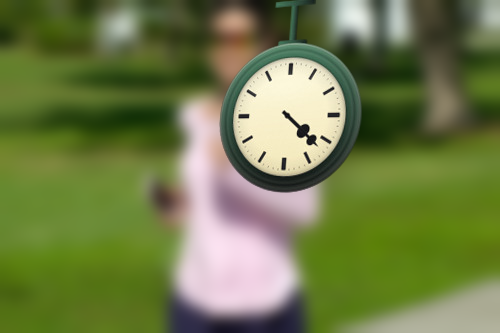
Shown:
h=4 m=22
